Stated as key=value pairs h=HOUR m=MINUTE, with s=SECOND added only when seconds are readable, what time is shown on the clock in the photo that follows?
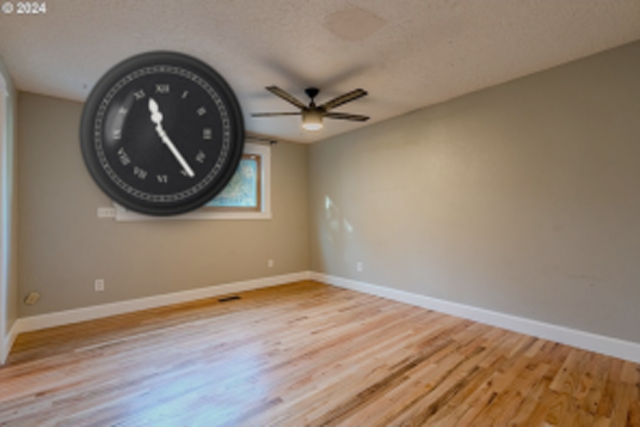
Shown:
h=11 m=24
